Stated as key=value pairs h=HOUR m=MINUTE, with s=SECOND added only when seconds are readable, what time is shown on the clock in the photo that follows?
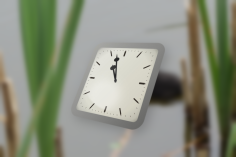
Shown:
h=10 m=57
